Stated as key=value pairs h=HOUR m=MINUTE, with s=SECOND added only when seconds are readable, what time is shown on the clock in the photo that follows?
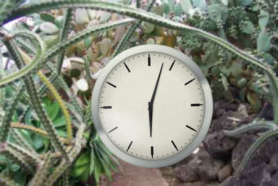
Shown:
h=6 m=3
